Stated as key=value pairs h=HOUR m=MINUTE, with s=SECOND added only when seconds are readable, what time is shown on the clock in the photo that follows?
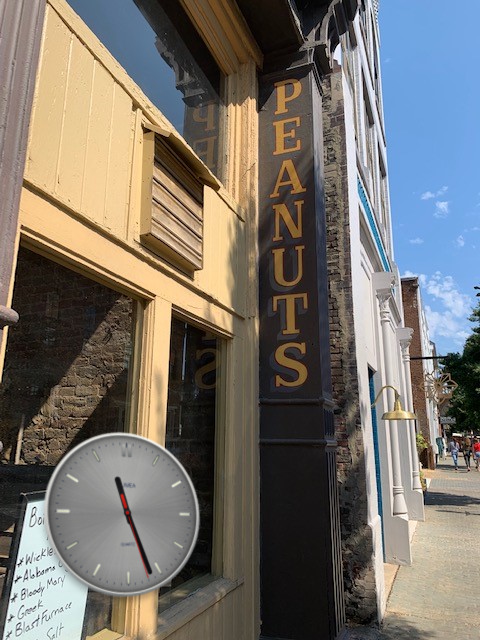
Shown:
h=11 m=26 s=27
